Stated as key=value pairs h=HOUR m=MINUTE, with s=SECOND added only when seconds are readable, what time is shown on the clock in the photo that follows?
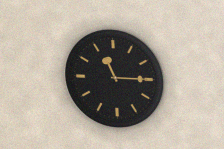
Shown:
h=11 m=15
